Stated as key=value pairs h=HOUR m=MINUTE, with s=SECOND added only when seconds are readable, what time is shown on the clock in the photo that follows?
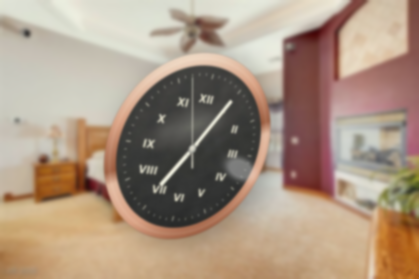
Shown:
h=7 m=4 s=57
